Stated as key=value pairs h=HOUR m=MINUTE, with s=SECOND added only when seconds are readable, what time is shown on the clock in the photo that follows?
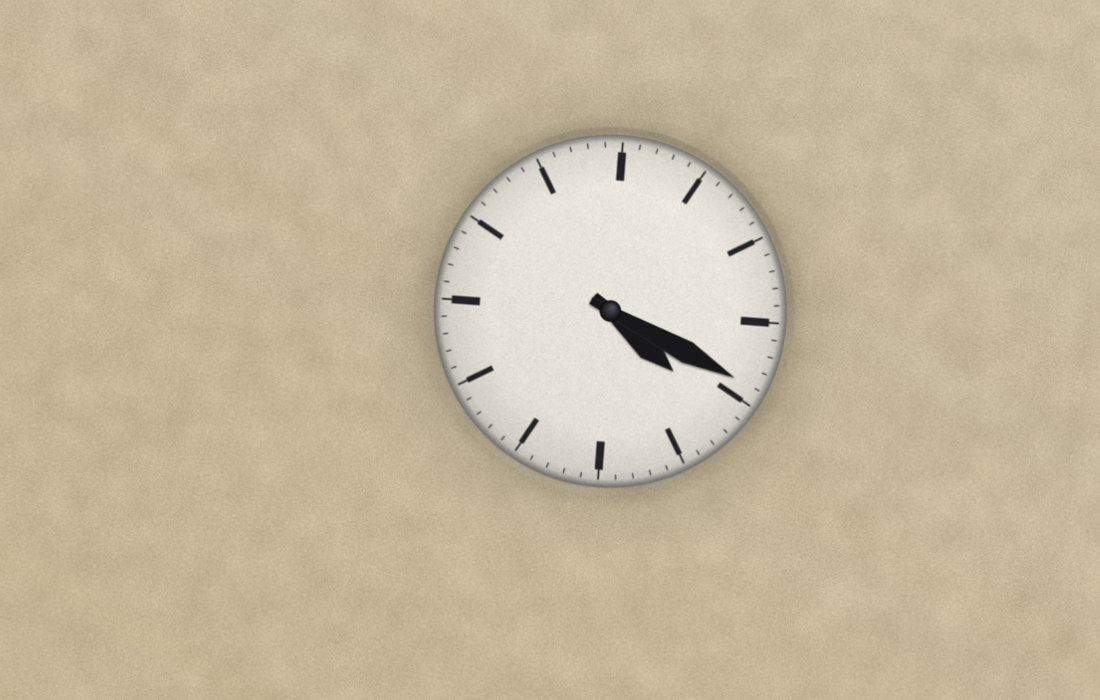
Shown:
h=4 m=19
